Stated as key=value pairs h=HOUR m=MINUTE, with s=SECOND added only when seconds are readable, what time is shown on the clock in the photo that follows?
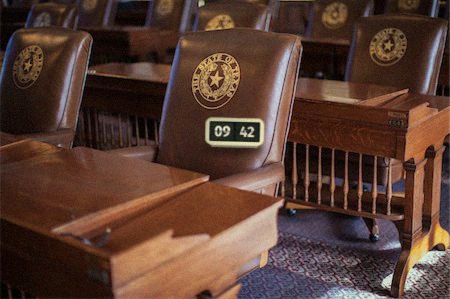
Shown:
h=9 m=42
